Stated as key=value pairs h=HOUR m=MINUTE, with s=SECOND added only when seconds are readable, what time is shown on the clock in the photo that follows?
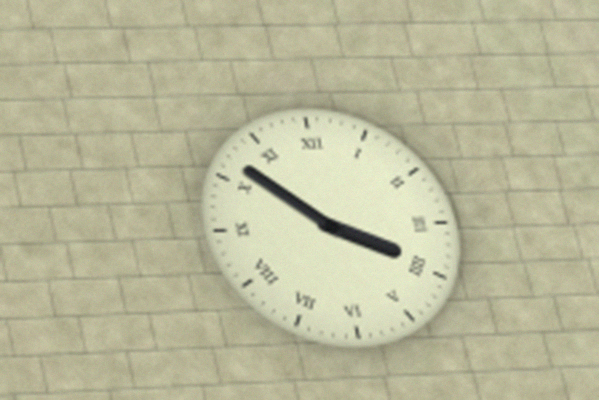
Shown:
h=3 m=52
